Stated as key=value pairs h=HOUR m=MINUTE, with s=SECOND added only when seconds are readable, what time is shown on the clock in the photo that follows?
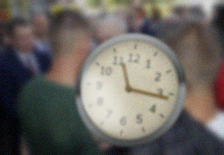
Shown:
h=11 m=16
